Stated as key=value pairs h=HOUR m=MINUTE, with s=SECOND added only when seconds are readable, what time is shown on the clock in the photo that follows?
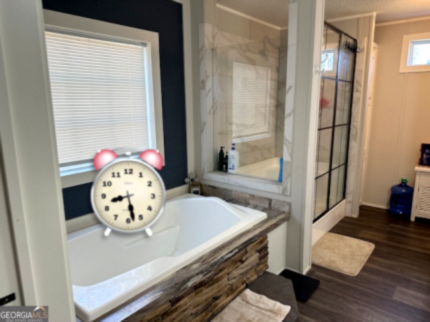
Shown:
h=8 m=28
